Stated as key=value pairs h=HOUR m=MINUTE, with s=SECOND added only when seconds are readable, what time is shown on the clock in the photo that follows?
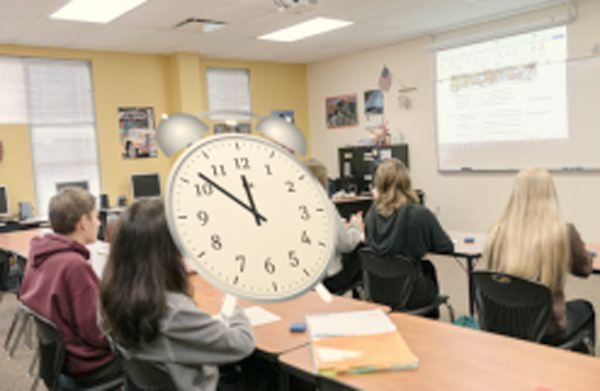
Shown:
h=11 m=52
